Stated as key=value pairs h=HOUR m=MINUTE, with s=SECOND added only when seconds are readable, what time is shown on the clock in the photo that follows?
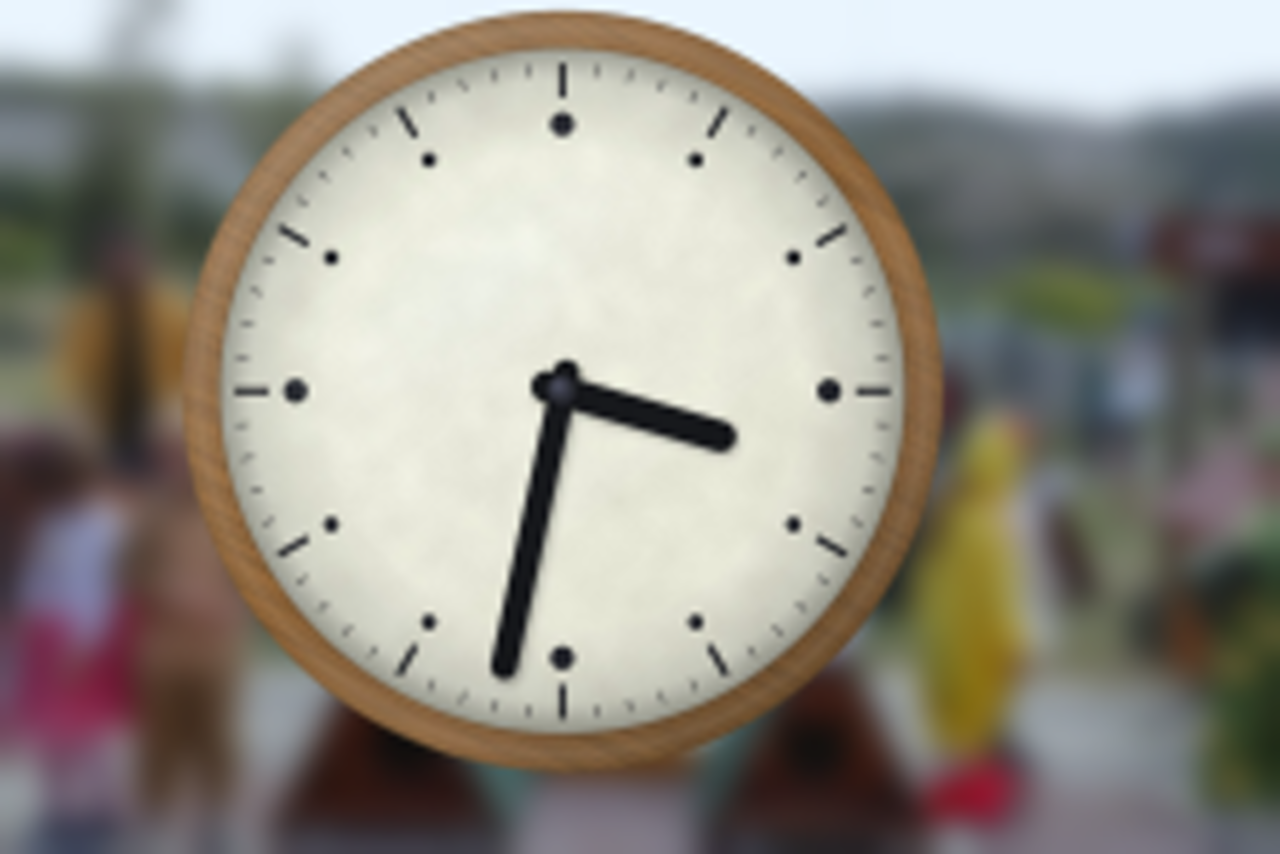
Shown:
h=3 m=32
